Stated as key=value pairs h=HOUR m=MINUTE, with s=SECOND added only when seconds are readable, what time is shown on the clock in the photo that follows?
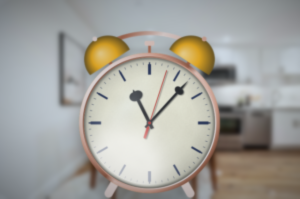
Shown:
h=11 m=7 s=3
